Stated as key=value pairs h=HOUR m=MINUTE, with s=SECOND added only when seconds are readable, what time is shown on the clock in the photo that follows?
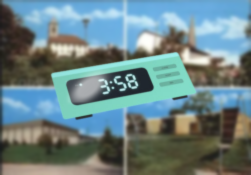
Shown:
h=3 m=58
